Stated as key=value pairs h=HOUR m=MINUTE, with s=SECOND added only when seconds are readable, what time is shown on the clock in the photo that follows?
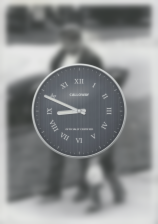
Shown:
h=8 m=49
